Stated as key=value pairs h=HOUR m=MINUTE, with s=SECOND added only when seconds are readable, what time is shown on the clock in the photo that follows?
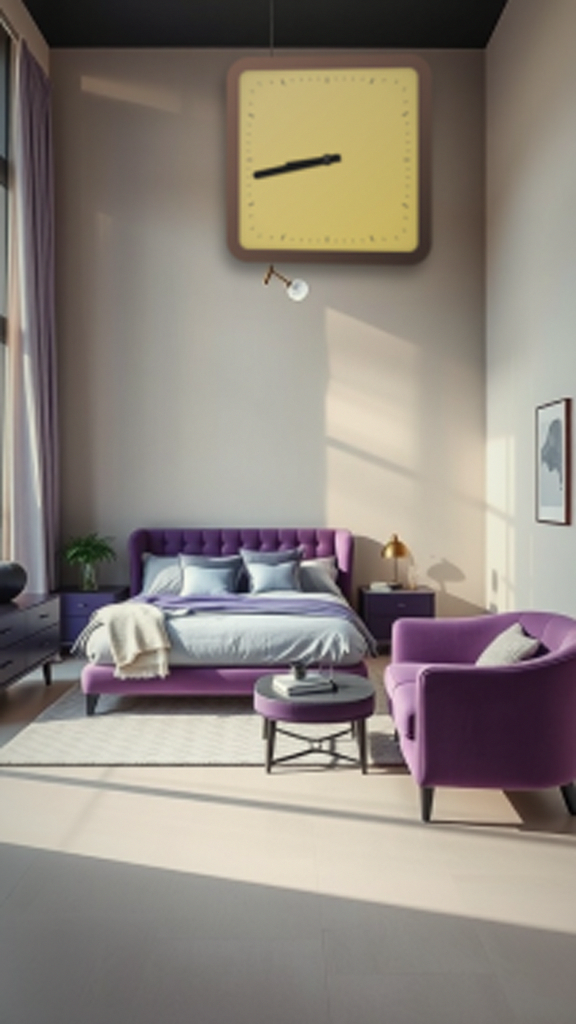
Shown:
h=8 m=43
